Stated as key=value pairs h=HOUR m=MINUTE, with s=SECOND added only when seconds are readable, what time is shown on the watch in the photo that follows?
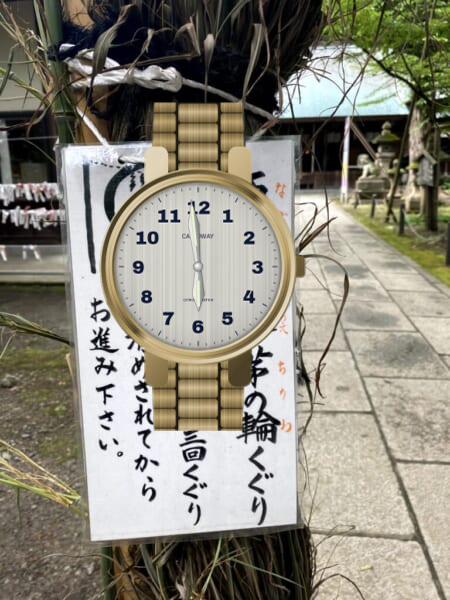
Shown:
h=5 m=59
